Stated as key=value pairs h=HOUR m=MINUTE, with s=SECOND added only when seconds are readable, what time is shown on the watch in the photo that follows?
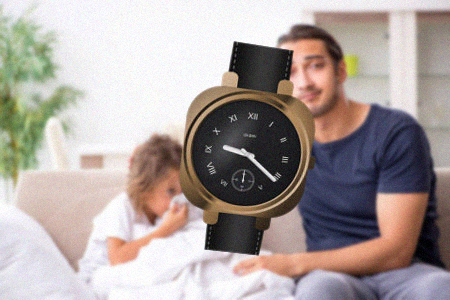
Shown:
h=9 m=21
